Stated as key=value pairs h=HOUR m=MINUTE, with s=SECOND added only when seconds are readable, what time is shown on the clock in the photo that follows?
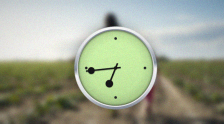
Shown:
h=6 m=44
